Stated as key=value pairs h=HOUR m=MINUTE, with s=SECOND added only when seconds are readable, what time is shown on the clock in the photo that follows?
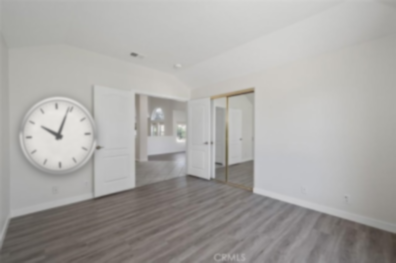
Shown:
h=10 m=4
